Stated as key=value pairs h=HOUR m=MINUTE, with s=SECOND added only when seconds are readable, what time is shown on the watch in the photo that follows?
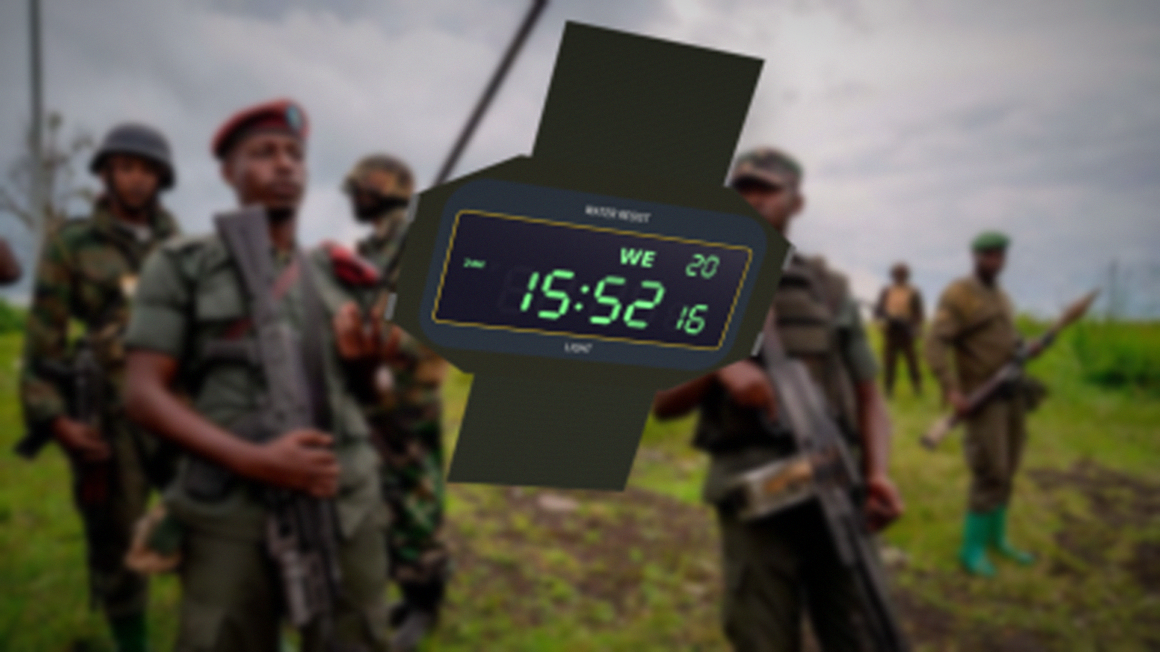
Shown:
h=15 m=52 s=16
